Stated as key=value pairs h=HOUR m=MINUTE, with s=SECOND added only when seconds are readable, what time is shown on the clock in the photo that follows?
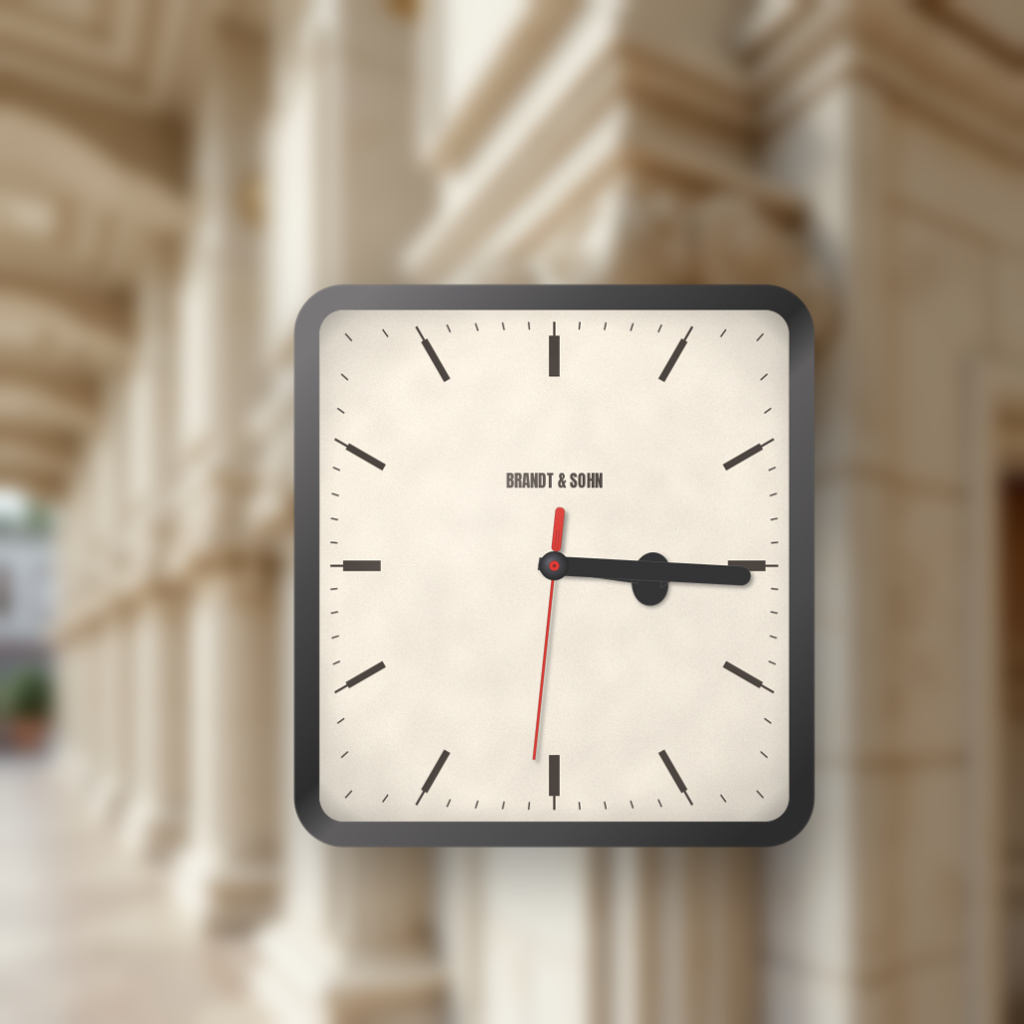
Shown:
h=3 m=15 s=31
